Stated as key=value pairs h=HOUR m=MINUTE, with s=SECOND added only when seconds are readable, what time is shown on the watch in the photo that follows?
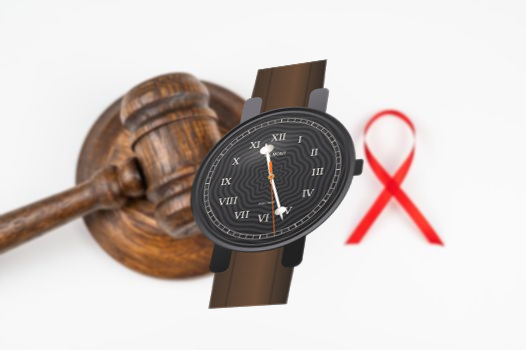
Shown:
h=11 m=26 s=28
